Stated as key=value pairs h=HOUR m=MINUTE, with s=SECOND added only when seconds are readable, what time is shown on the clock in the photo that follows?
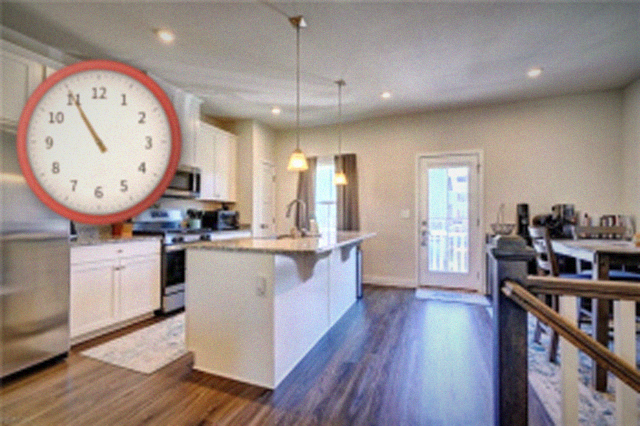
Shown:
h=10 m=55
